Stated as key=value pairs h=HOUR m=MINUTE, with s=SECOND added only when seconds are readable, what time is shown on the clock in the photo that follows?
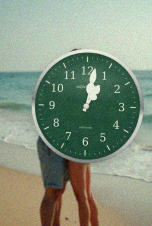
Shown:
h=1 m=2
